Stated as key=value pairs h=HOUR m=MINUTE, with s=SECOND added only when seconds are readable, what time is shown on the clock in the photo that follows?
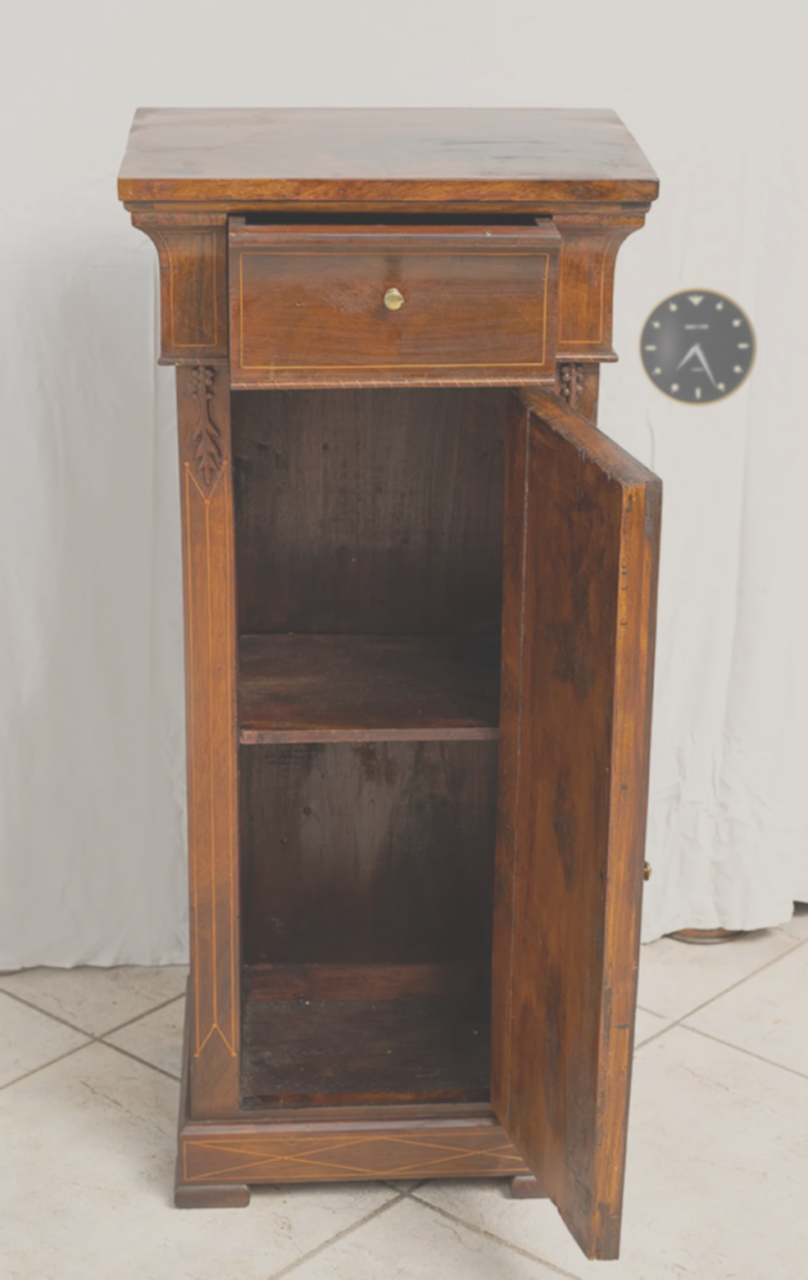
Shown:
h=7 m=26
